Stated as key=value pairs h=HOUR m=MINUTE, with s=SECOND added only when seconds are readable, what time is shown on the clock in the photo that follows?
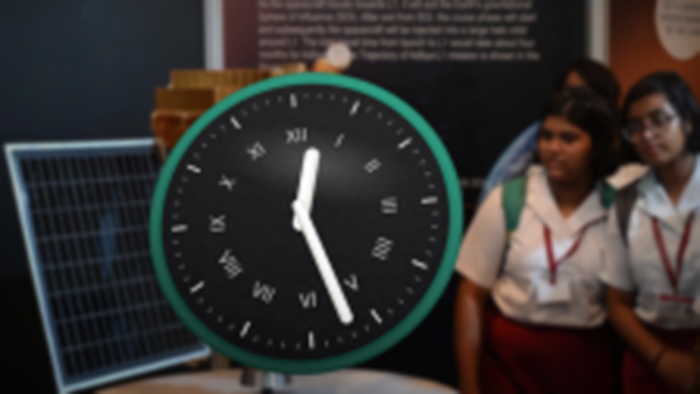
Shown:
h=12 m=27
